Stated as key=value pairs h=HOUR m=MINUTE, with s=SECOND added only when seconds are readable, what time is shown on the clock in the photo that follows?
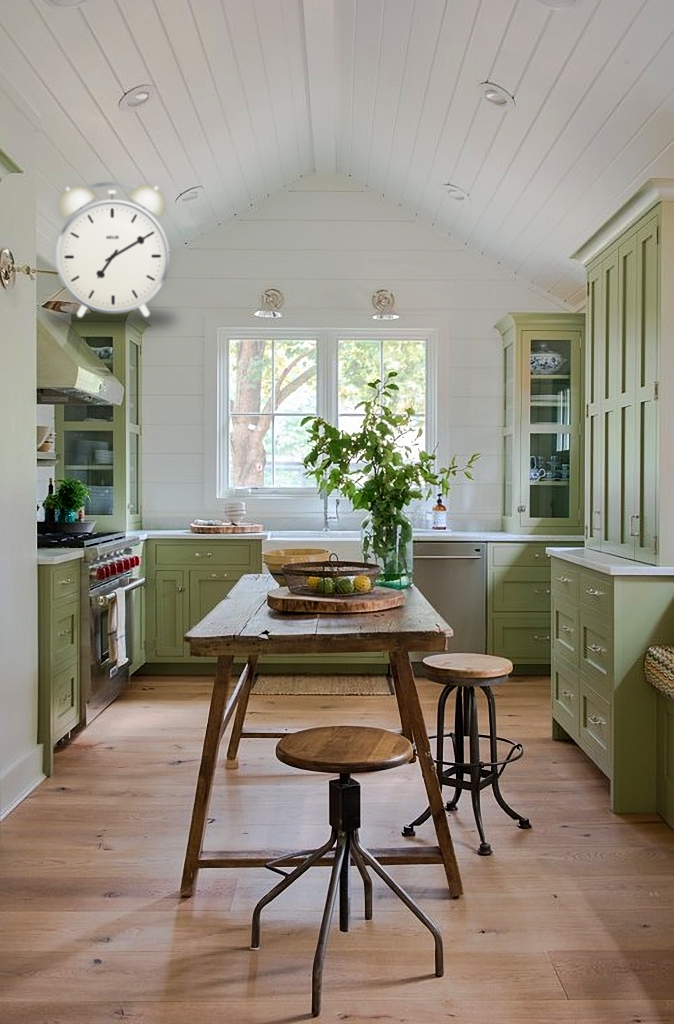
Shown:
h=7 m=10
